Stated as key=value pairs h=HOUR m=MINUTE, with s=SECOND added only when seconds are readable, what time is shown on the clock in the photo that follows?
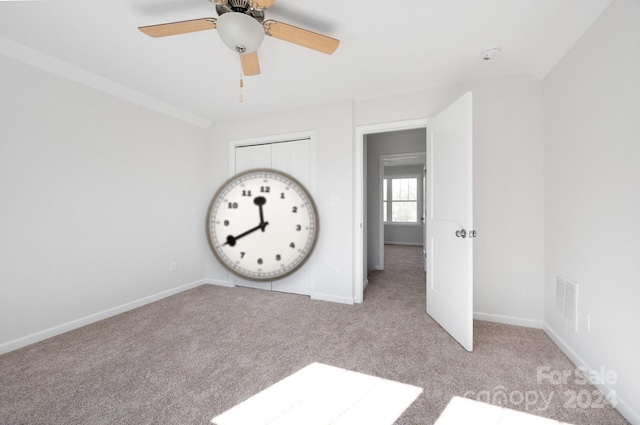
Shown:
h=11 m=40
